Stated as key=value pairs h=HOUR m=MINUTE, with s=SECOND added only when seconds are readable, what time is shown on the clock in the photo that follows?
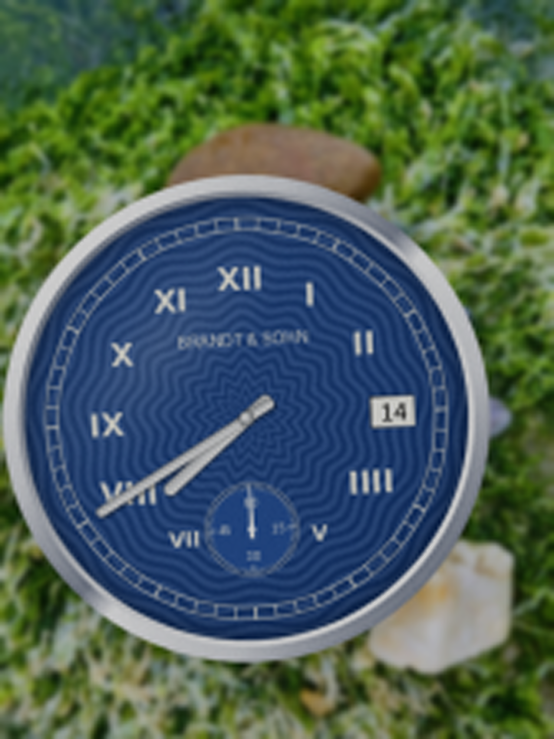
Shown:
h=7 m=40
